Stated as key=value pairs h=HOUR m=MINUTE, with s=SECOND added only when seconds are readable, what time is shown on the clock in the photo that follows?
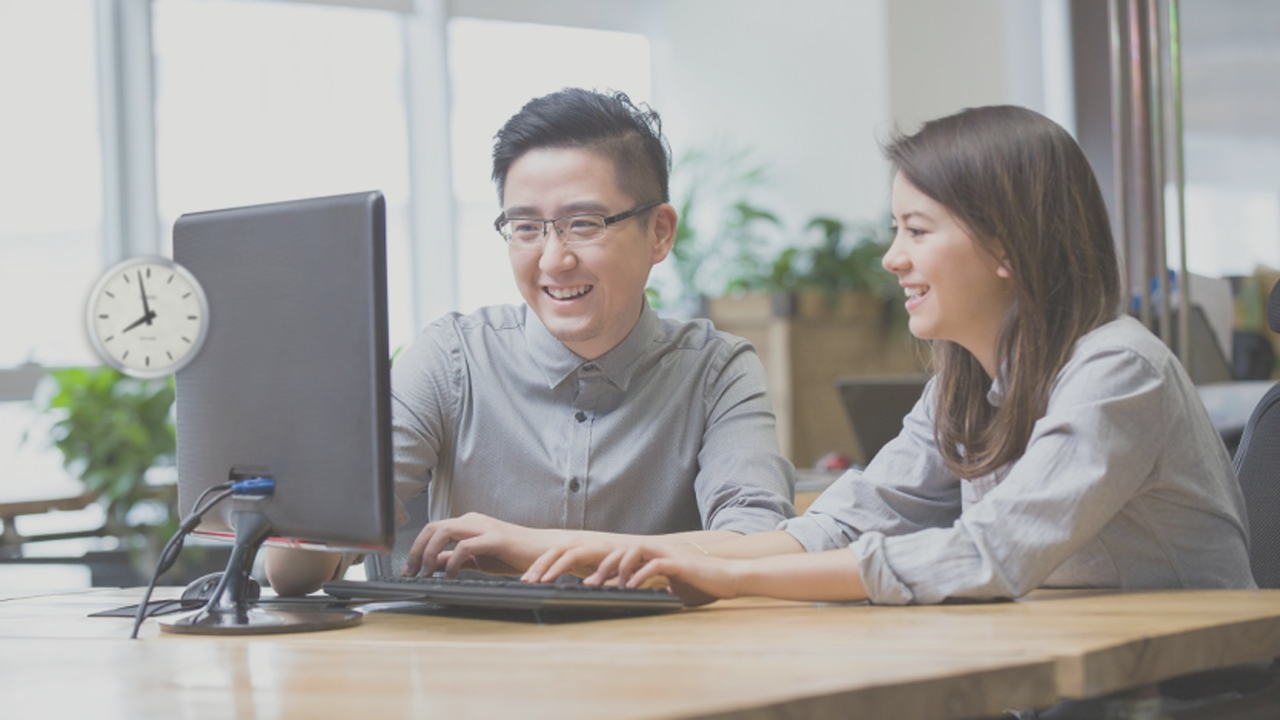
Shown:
h=7 m=58
